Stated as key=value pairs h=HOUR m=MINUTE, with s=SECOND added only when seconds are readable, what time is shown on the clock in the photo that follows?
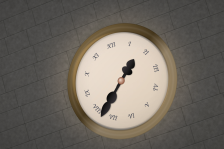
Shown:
h=1 m=38
